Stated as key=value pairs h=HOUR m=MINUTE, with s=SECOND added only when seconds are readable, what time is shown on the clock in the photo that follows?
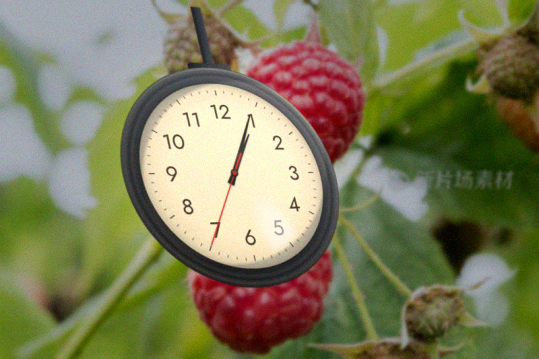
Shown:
h=1 m=4 s=35
